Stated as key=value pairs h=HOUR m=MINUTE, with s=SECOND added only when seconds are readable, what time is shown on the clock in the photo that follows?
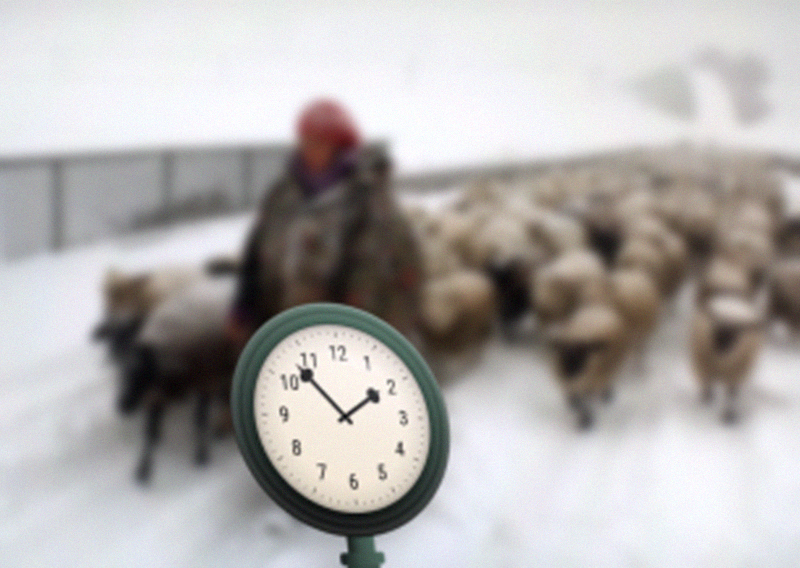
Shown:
h=1 m=53
